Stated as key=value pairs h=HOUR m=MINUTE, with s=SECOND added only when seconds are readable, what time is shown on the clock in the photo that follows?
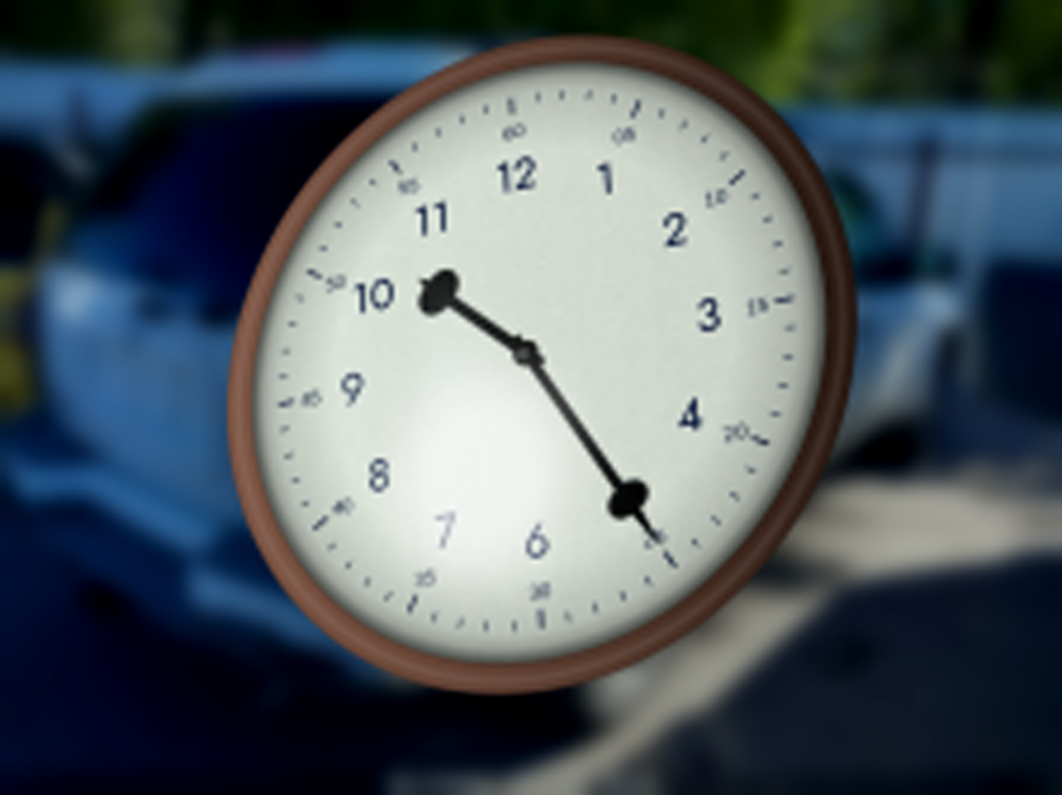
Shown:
h=10 m=25
